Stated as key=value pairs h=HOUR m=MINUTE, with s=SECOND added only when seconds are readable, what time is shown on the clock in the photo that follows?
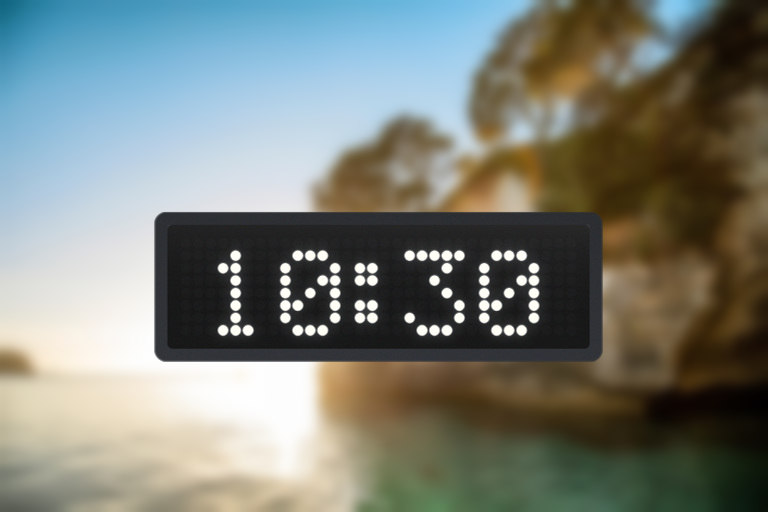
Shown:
h=10 m=30
